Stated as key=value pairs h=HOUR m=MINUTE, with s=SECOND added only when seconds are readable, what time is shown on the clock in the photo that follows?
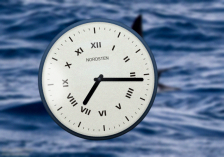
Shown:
h=7 m=16
